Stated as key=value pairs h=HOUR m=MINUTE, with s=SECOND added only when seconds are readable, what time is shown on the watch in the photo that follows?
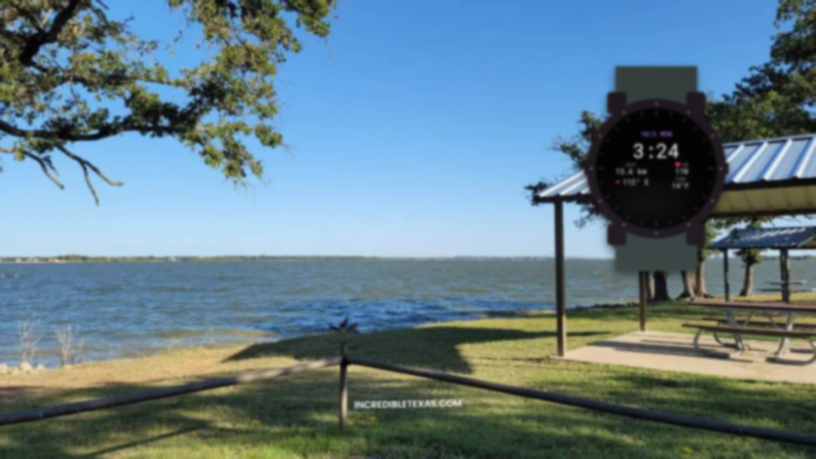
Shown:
h=3 m=24
